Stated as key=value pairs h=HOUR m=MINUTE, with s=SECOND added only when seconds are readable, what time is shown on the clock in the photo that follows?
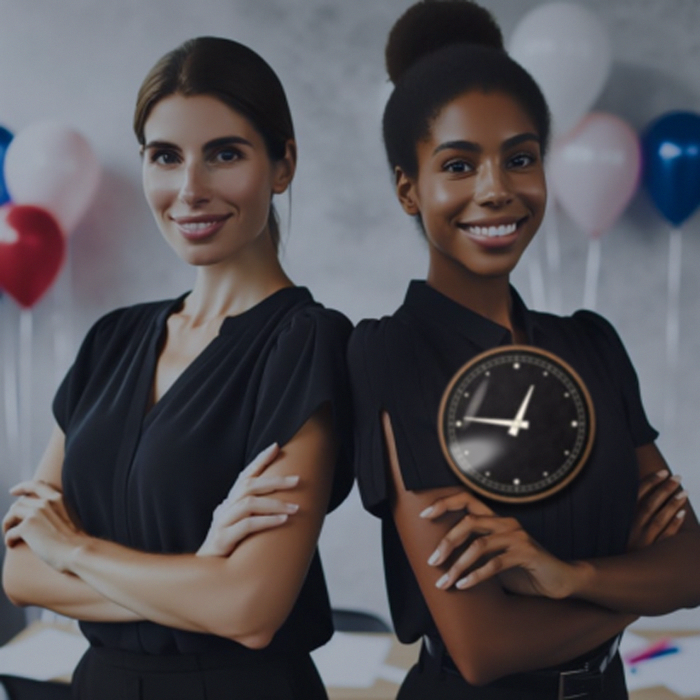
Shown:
h=12 m=46
